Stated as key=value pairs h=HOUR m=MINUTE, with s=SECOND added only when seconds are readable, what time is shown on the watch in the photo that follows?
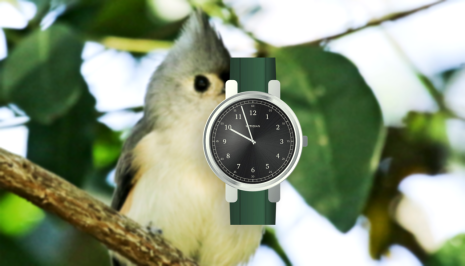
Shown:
h=9 m=57
